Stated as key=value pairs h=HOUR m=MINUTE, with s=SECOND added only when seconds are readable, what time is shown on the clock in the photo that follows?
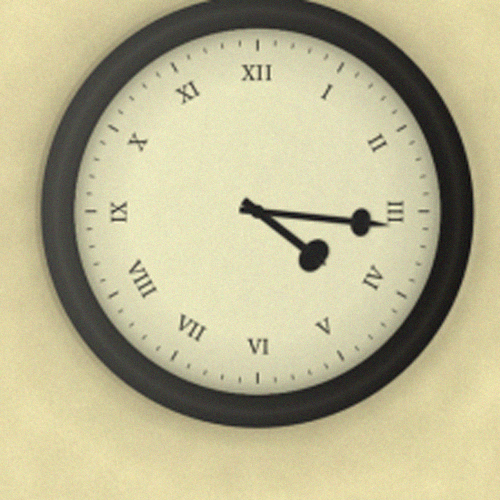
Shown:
h=4 m=16
